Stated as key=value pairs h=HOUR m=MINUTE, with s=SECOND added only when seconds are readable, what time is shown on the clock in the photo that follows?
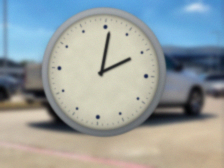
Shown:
h=2 m=1
